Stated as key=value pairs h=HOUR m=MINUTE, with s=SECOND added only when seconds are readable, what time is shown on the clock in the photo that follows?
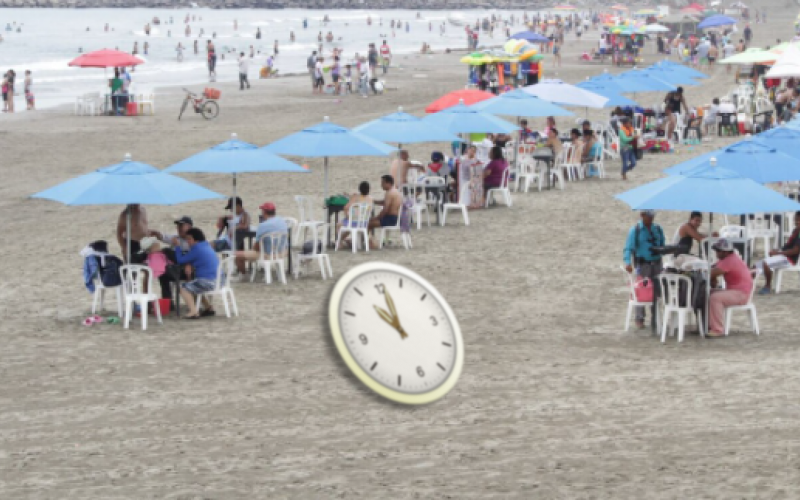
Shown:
h=11 m=1
